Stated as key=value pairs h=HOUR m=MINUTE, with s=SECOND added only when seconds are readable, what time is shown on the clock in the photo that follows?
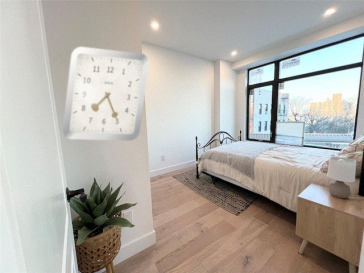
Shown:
h=7 m=25
